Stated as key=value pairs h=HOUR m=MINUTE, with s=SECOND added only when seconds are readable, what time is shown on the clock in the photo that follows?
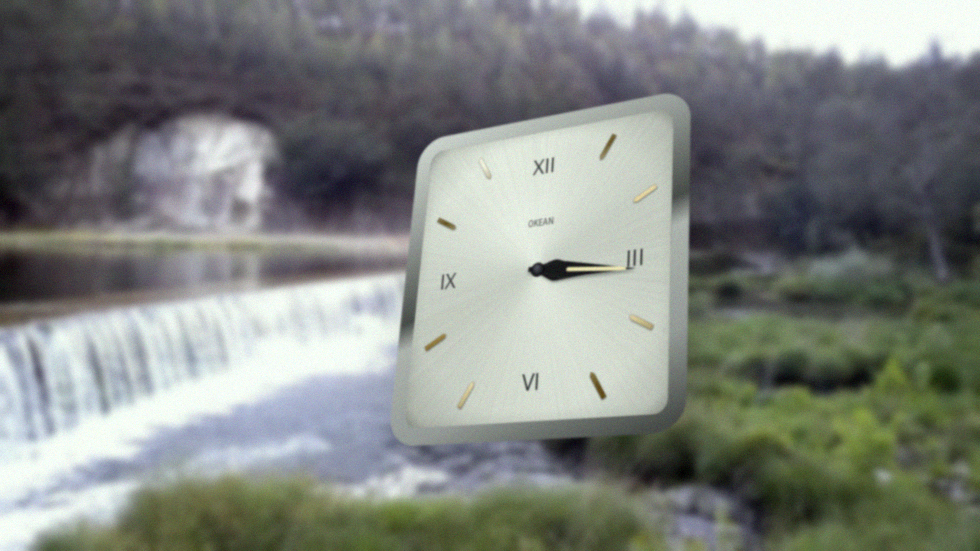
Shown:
h=3 m=16
